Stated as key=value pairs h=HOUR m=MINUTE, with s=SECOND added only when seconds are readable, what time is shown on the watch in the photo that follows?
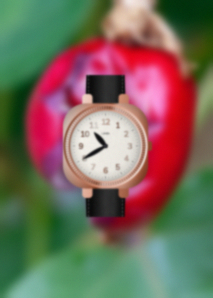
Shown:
h=10 m=40
